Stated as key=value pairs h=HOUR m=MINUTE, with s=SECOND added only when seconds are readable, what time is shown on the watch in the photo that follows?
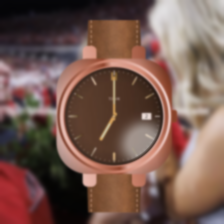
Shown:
h=7 m=0
